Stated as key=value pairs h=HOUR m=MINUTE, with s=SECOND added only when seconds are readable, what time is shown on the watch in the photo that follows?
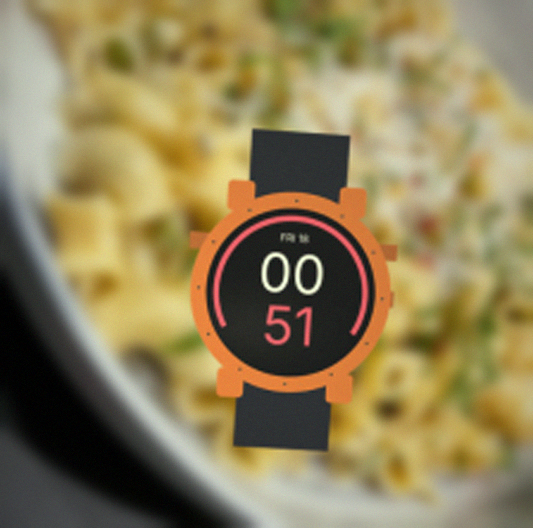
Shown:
h=0 m=51
